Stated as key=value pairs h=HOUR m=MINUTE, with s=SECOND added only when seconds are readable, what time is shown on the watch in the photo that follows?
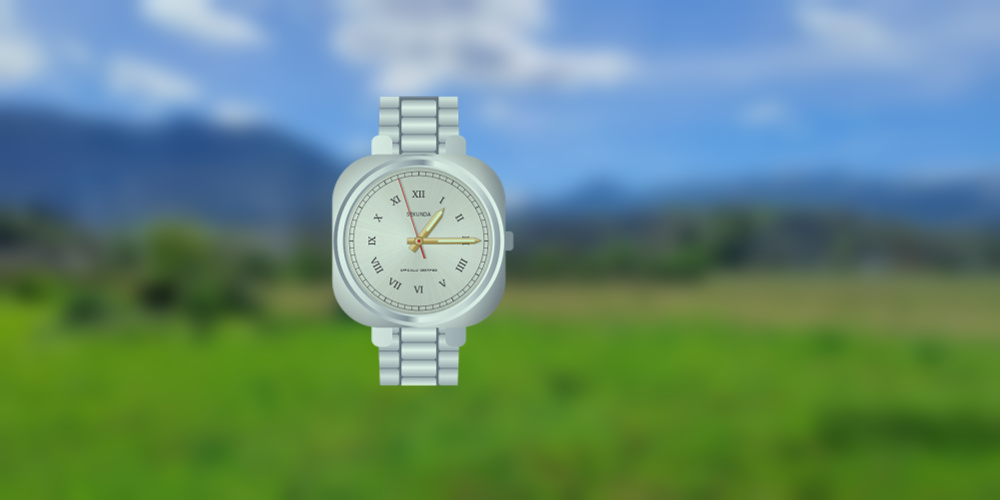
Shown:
h=1 m=14 s=57
